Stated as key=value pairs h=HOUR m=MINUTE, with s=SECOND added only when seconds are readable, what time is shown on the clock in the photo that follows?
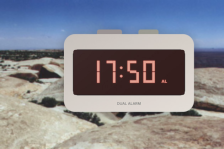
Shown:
h=17 m=50
